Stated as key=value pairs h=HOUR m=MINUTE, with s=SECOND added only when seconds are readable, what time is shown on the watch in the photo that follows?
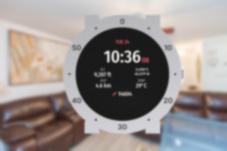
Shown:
h=10 m=36
